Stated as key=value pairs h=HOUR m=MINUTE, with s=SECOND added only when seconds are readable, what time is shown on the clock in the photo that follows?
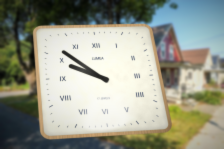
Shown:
h=9 m=52
